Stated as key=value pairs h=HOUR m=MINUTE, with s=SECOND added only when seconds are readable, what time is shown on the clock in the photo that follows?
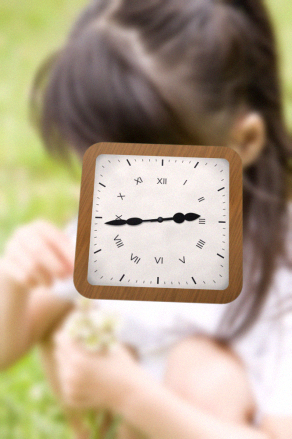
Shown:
h=2 m=44
